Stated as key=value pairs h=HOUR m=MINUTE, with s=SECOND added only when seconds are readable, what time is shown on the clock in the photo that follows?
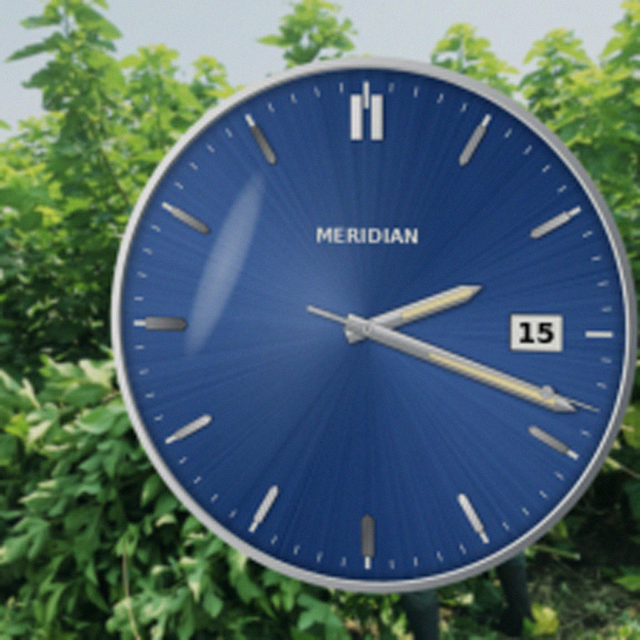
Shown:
h=2 m=18 s=18
